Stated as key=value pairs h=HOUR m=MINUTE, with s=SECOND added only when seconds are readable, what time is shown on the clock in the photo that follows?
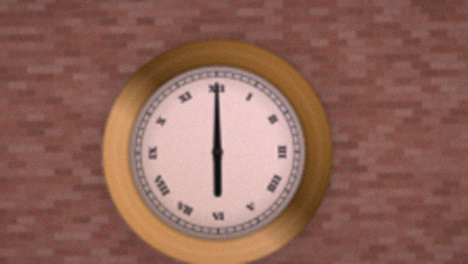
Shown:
h=6 m=0
